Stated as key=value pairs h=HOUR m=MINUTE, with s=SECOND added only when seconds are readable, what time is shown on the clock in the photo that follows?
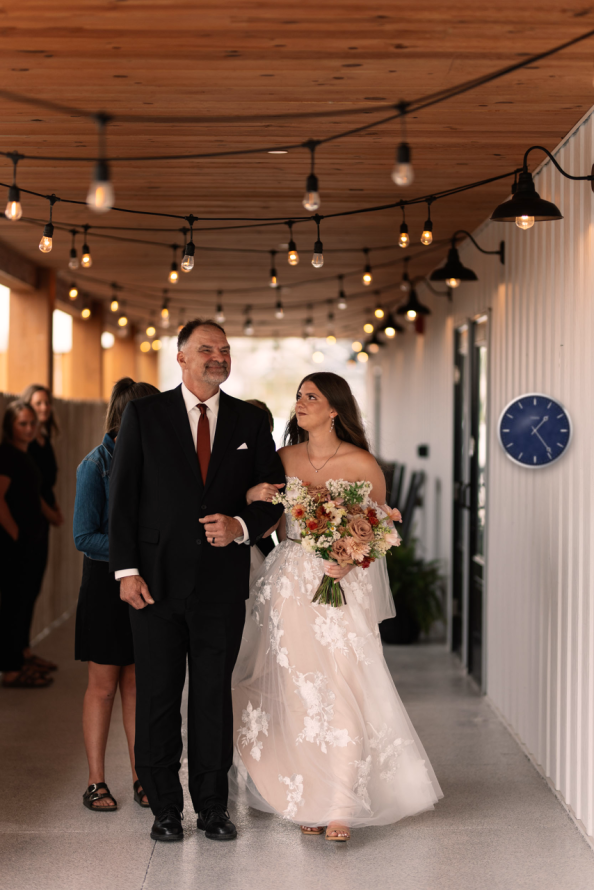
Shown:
h=1 m=24
